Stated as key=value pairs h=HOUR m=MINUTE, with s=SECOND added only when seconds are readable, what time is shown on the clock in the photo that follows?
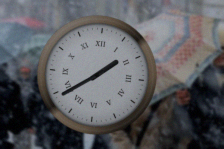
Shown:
h=1 m=39
